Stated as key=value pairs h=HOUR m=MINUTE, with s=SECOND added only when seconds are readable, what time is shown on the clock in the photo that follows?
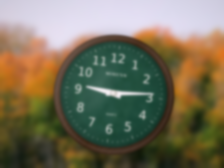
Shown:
h=9 m=14
